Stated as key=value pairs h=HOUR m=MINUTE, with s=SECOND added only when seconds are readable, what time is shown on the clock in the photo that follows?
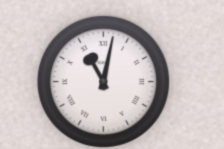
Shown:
h=11 m=2
